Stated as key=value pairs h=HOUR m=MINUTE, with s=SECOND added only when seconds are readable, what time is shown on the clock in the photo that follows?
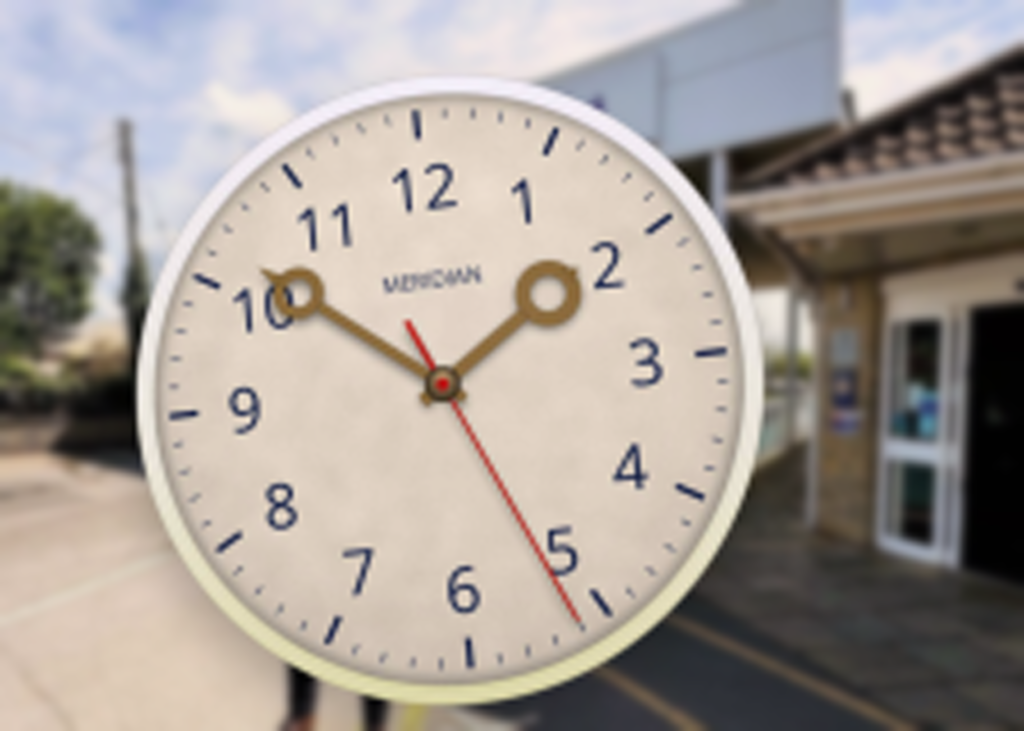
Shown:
h=1 m=51 s=26
